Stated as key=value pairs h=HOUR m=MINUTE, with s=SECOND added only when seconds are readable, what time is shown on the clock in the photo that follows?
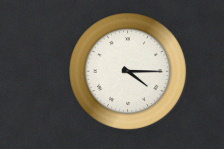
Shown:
h=4 m=15
